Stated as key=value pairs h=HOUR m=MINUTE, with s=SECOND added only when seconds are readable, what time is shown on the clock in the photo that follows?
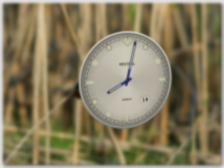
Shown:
h=8 m=2
